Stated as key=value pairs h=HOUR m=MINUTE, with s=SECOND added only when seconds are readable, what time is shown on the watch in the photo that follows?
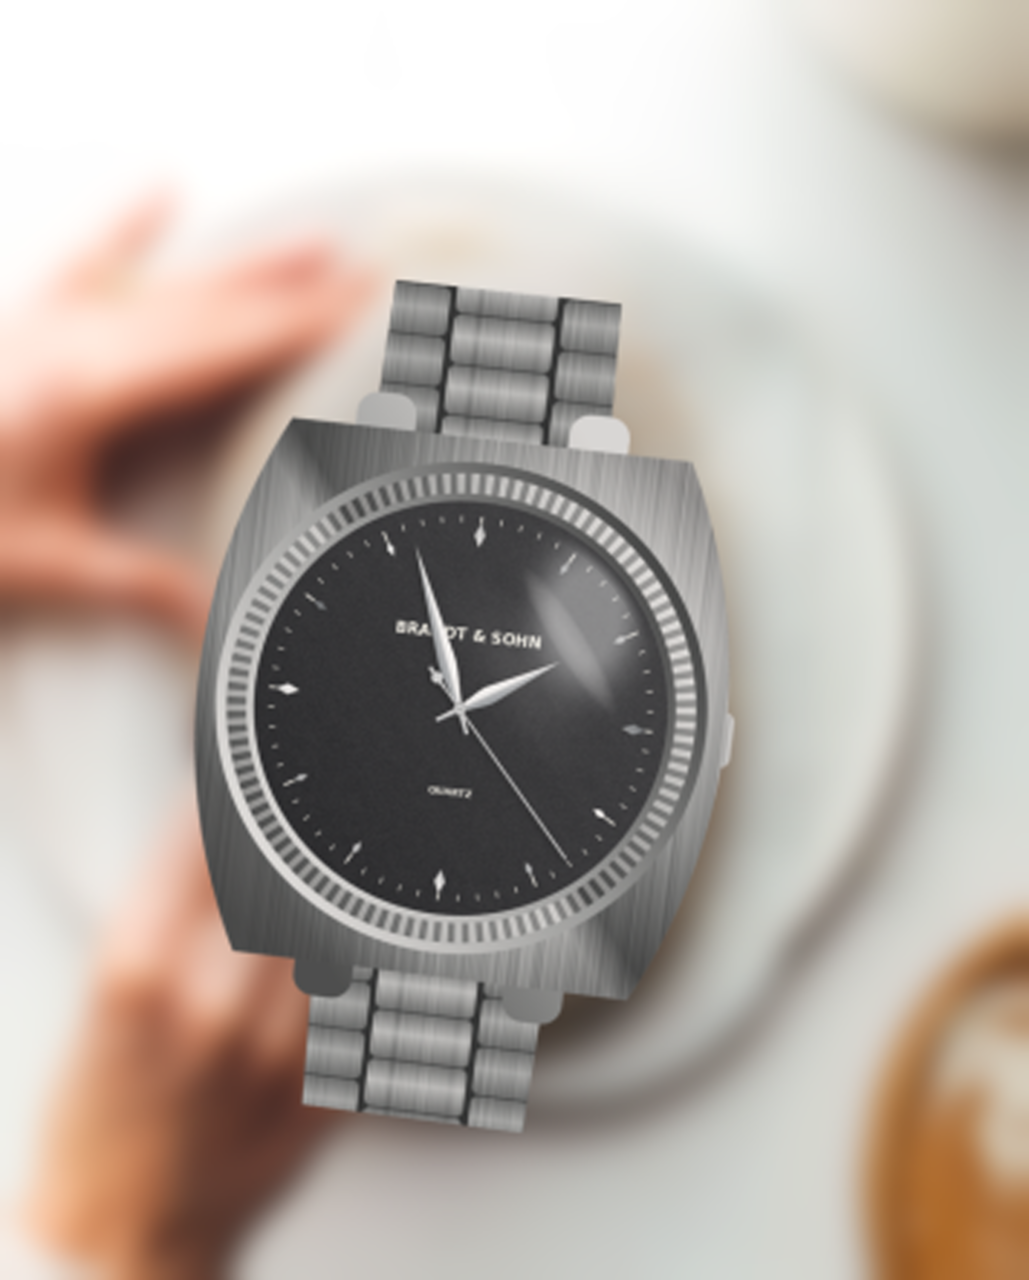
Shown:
h=1 m=56 s=23
